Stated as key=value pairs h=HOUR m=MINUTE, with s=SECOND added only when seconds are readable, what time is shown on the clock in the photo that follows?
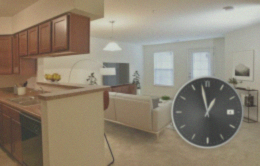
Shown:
h=12 m=58
